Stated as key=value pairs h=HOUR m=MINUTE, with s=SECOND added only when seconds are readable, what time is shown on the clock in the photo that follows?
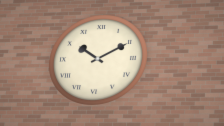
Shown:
h=10 m=10
